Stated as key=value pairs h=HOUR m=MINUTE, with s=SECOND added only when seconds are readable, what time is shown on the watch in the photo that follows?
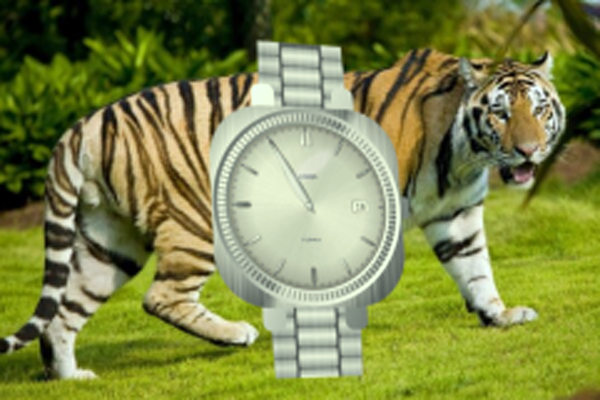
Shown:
h=10 m=55
